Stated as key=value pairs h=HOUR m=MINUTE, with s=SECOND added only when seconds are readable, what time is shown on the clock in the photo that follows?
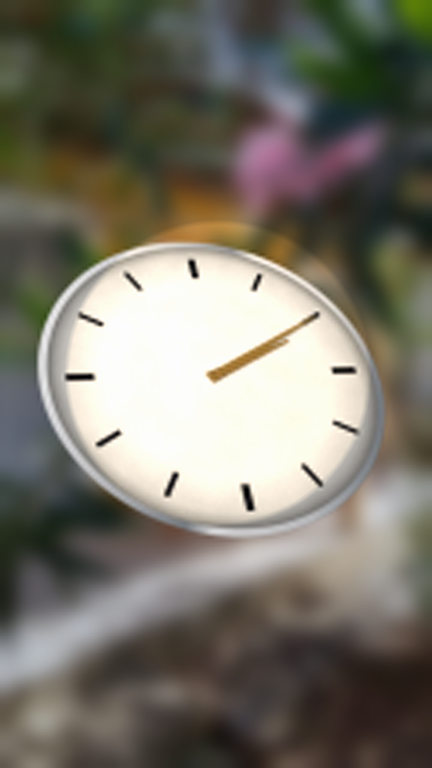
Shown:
h=2 m=10
